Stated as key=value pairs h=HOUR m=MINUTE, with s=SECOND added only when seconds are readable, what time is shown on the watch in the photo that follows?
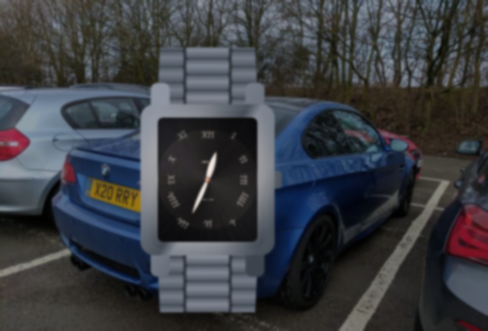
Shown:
h=12 m=34
